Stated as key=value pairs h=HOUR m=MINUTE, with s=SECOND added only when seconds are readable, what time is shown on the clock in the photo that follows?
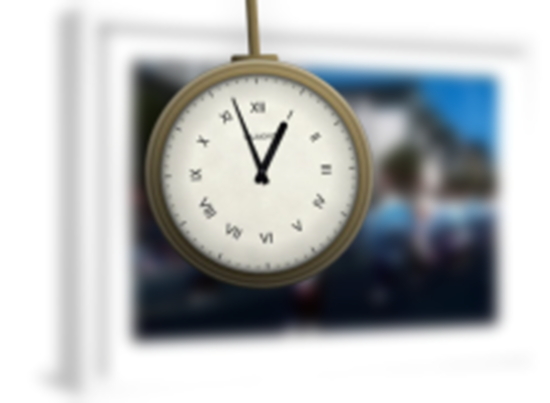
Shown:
h=12 m=57
